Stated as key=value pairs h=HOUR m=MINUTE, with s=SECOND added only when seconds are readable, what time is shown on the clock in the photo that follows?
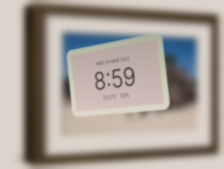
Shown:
h=8 m=59
